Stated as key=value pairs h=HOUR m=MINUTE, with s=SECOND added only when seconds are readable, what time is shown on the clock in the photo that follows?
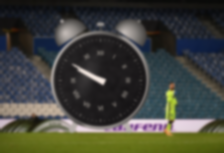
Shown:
h=9 m=50
